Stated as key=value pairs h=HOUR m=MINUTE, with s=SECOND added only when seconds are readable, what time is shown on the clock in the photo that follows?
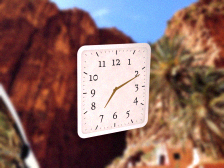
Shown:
h=7 m=11
